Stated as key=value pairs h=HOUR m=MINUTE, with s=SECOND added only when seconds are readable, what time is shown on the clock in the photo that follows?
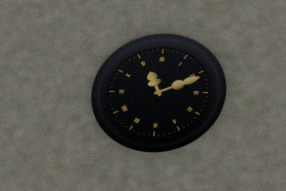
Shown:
h=11 m=11
